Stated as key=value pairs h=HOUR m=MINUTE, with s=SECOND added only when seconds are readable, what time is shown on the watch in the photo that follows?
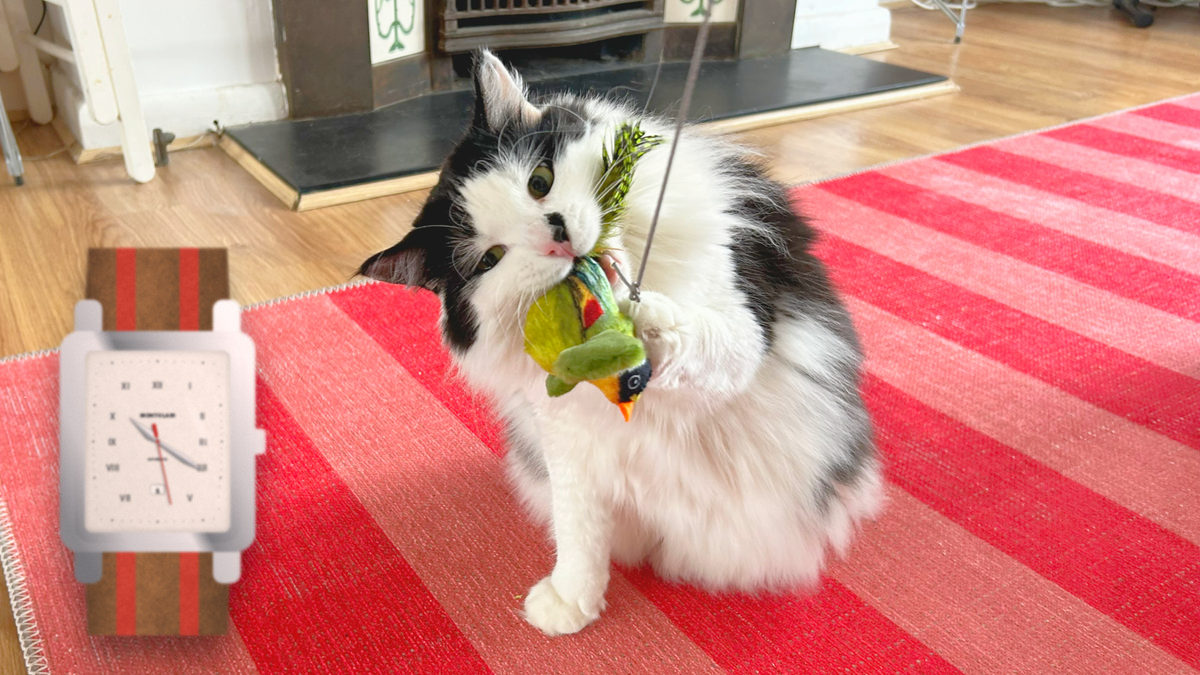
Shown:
h=10 m=20 s=28
